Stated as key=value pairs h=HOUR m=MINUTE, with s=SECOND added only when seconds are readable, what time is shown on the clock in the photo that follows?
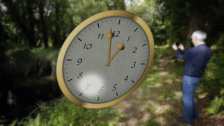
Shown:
h=12 m=58
